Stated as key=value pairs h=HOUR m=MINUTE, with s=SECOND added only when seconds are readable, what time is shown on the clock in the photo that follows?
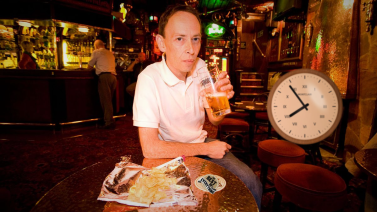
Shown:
h=7 m=54
